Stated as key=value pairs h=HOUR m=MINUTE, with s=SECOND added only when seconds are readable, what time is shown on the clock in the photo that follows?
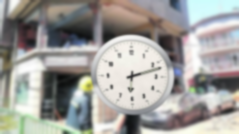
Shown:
h=6 m=12
